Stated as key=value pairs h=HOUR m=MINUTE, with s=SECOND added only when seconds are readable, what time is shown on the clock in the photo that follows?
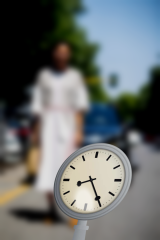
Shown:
h=8 m=25
